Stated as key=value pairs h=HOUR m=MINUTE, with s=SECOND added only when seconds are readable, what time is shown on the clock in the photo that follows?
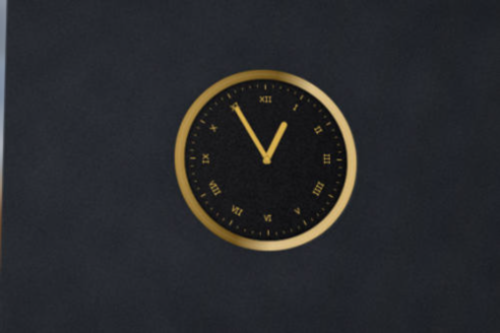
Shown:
h=12 m=55
